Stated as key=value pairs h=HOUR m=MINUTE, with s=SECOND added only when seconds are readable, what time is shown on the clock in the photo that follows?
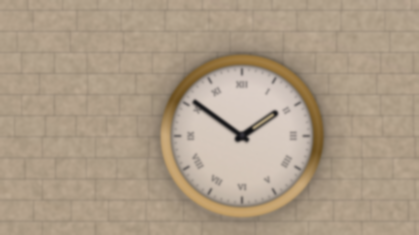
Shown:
h=1 m=51
